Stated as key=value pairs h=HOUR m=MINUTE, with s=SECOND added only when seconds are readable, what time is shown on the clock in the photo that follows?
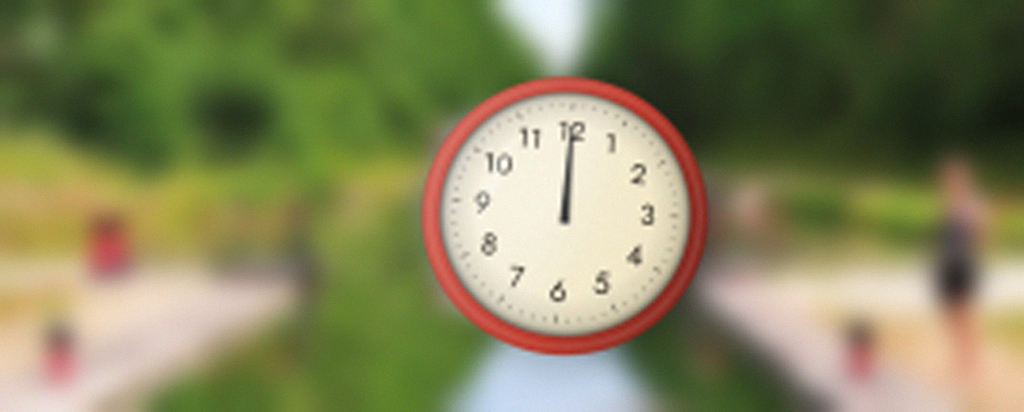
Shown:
h=12 m=0
